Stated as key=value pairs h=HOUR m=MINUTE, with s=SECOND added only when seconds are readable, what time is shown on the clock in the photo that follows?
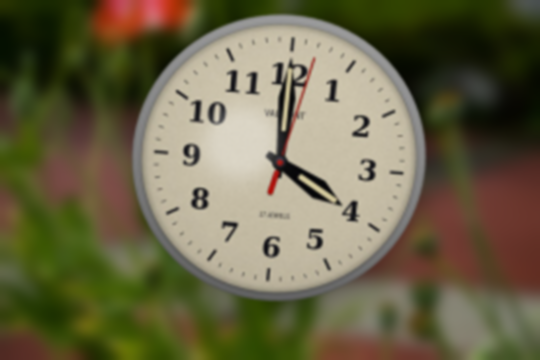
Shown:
h=4 m=0 s=2
